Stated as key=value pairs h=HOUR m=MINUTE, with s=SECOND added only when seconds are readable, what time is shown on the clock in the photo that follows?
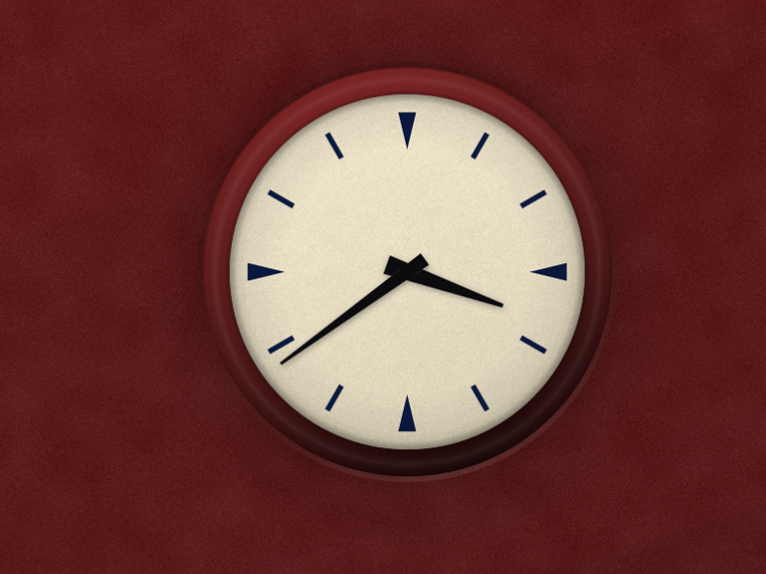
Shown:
h=3 m=39
